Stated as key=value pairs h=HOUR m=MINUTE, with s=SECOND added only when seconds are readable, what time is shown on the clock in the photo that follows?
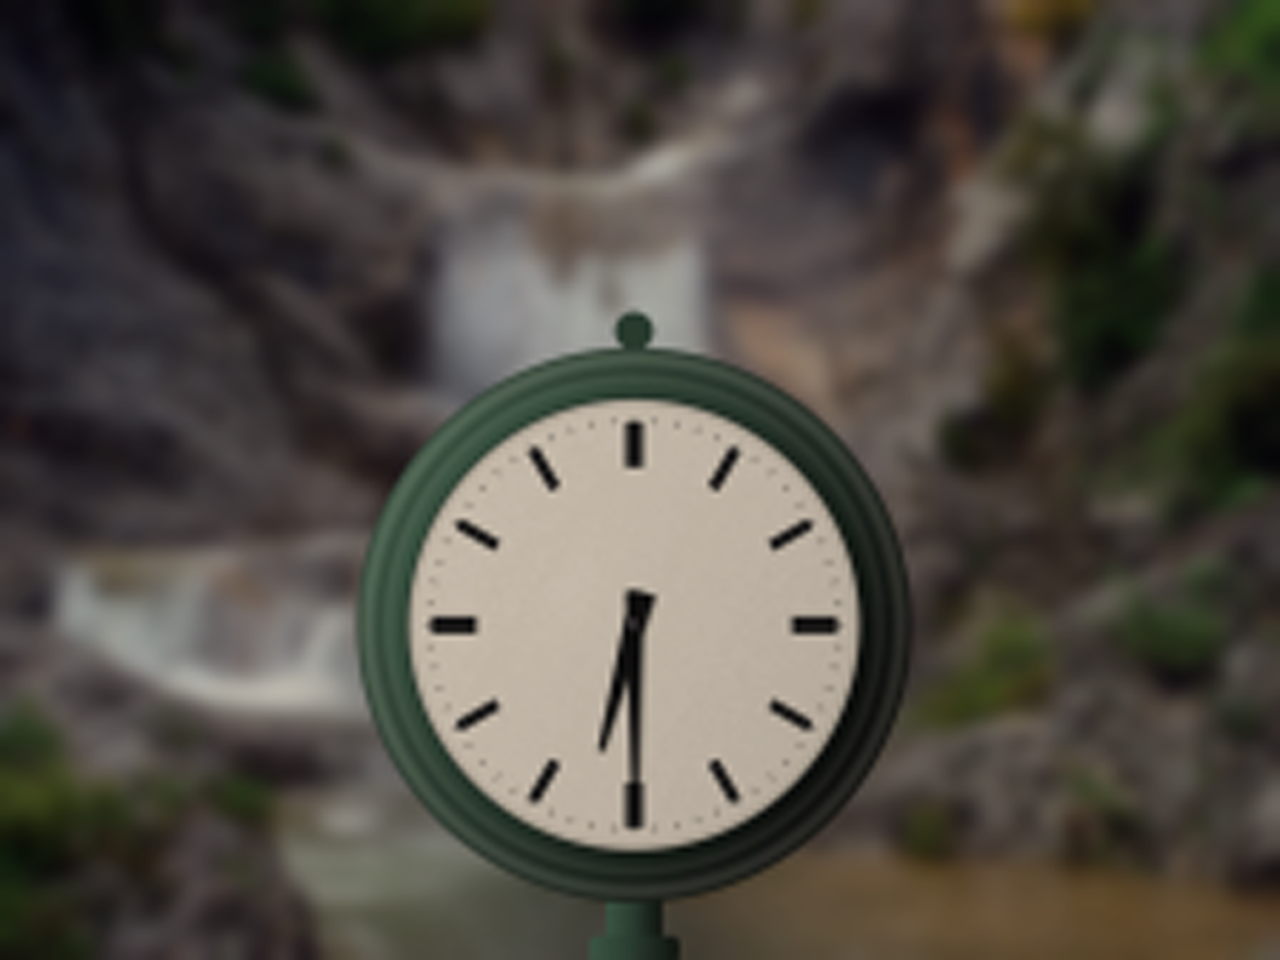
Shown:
h=6 m=30
